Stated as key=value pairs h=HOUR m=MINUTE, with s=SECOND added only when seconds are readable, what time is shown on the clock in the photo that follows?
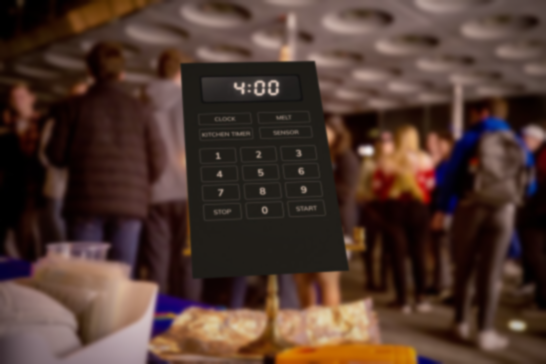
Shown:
h=4 m=0
